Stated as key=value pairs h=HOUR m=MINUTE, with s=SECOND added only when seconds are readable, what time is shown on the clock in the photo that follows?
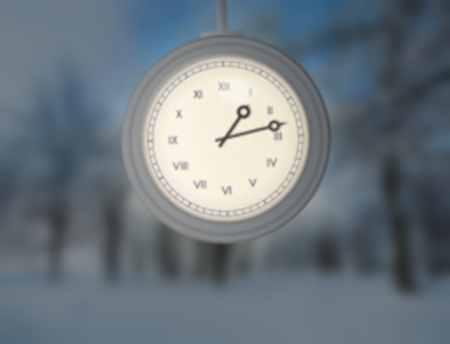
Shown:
h=1 m=13
